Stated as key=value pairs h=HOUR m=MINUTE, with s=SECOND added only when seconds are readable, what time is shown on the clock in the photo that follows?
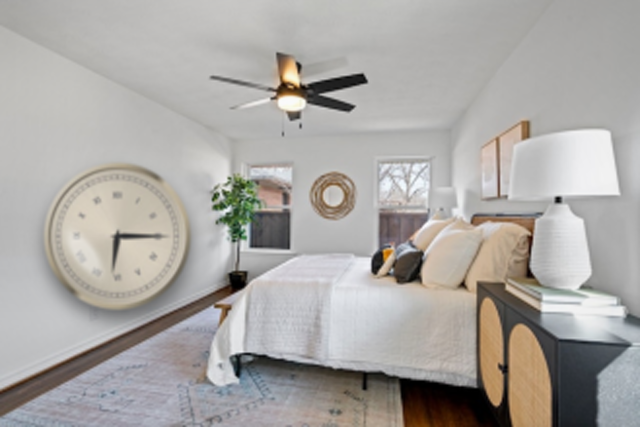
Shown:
h=6 m=15
